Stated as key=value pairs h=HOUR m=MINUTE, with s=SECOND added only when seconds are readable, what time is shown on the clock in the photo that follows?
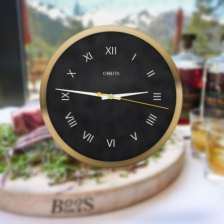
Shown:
h=2 m=46 s=17
